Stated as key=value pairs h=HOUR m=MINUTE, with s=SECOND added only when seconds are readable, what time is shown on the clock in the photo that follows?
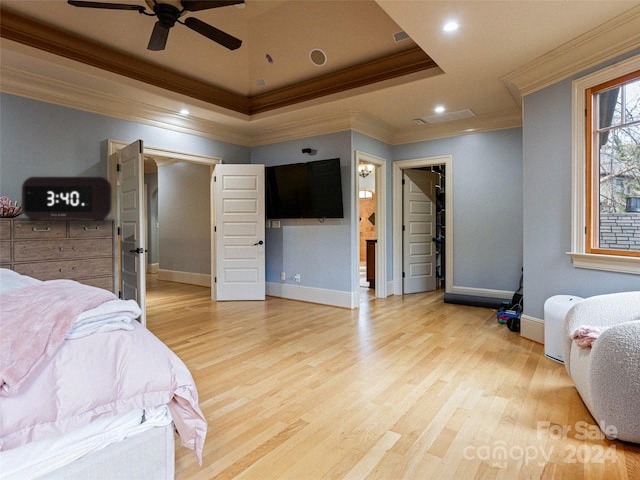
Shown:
h=3 m=40
